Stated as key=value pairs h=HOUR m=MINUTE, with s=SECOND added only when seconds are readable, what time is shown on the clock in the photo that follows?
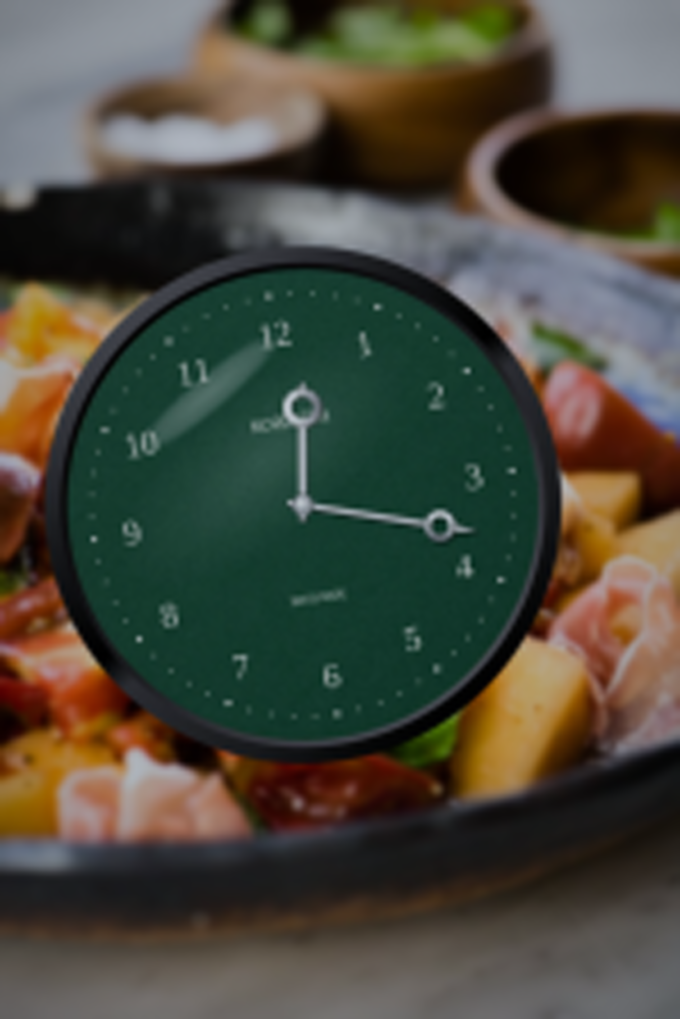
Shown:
h=12 m=18
